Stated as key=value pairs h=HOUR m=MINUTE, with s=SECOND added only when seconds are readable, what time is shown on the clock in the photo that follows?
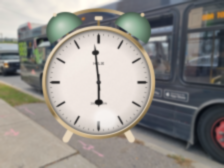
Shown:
h=5 m=59
